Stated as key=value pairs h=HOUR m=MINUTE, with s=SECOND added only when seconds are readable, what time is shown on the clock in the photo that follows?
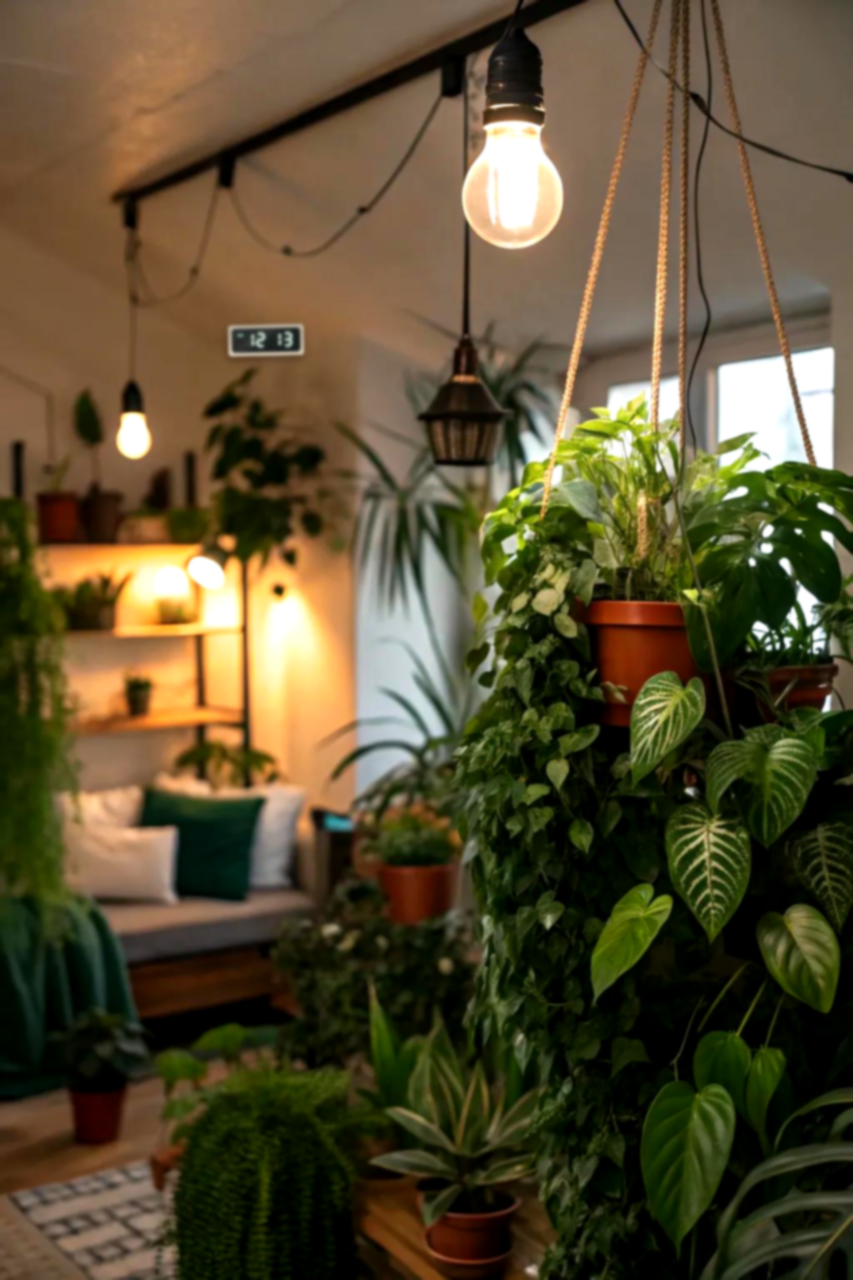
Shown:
h=12 m=13
